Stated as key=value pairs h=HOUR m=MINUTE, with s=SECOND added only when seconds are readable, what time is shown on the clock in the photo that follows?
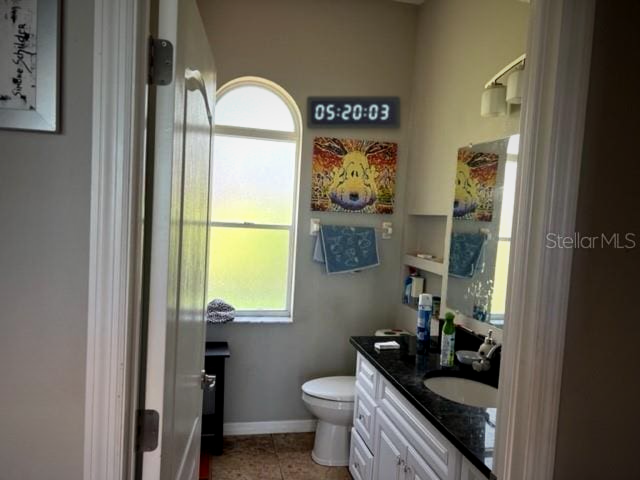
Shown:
h=5 m=20 s=3
